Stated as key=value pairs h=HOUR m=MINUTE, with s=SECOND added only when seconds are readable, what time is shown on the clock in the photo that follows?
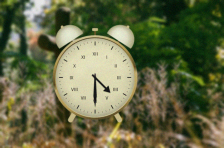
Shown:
h=4 m=30
